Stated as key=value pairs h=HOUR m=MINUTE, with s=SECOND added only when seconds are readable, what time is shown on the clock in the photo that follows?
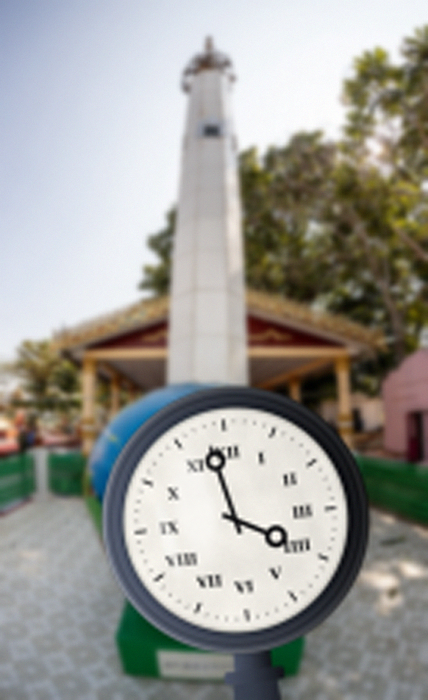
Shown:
h=3 m=58
